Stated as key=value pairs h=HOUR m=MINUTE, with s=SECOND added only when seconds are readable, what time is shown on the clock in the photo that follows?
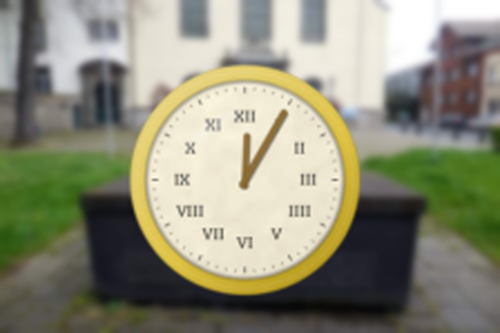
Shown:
h=12 m=5
